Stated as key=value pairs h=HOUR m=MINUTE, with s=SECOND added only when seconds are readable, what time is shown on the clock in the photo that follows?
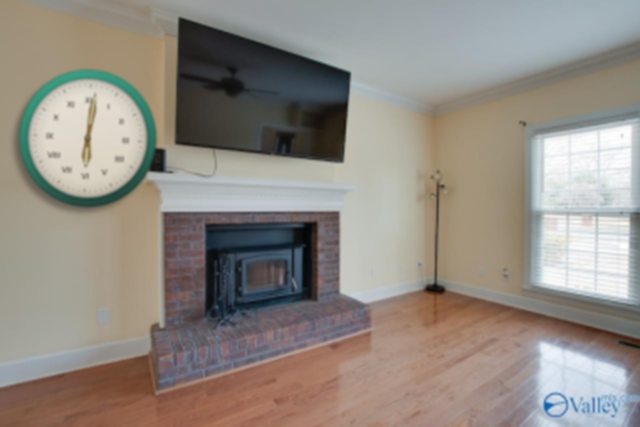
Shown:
h=6 m=1
